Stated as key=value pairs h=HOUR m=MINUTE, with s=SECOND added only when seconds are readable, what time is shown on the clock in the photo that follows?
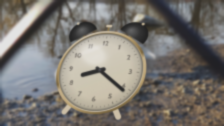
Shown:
h=8 m=21
